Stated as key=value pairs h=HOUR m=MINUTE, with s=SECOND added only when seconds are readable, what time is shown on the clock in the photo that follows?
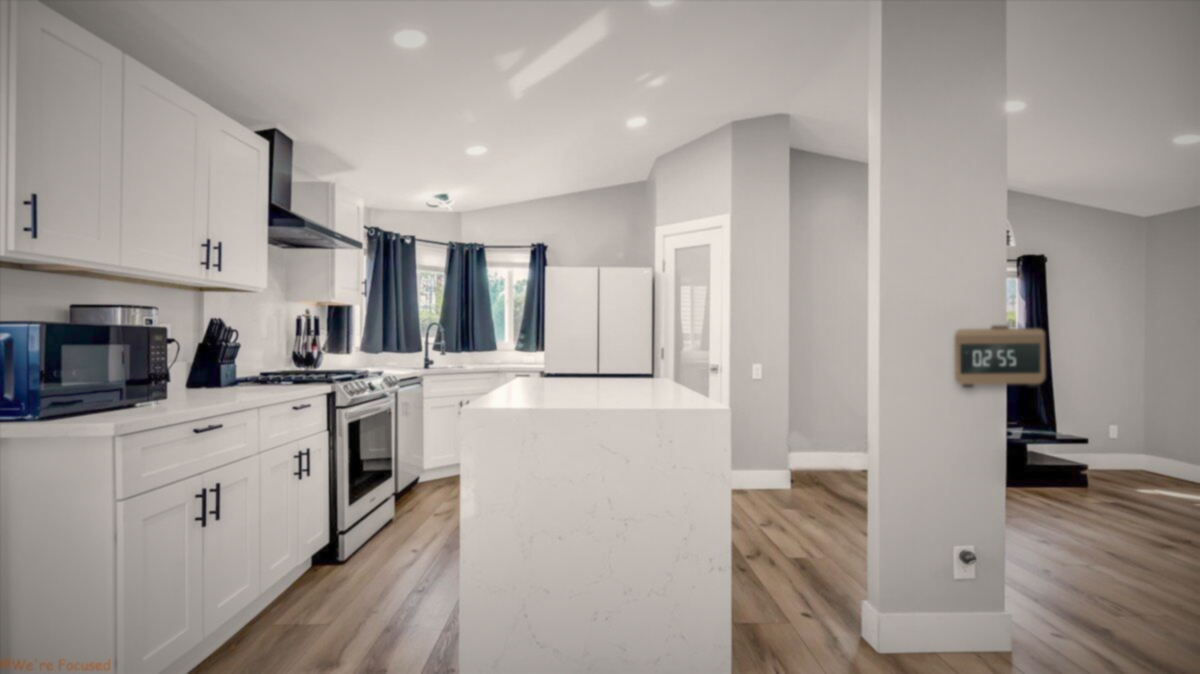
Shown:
h=2 m=55
